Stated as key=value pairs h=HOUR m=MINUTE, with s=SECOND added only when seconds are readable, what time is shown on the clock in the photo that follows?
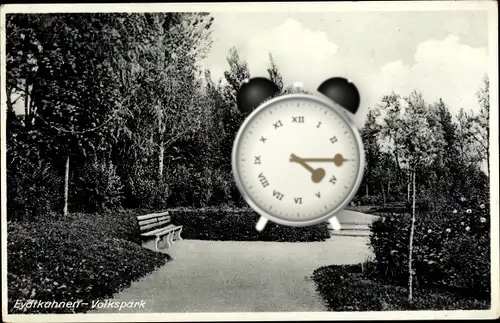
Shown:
h=4 m=15
